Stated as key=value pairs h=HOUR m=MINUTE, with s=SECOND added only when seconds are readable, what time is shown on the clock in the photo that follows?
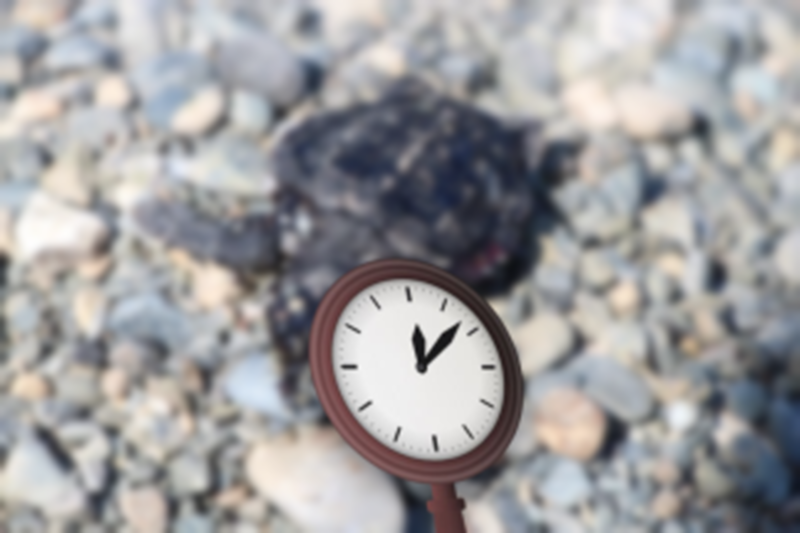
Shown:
h=12 m=8
